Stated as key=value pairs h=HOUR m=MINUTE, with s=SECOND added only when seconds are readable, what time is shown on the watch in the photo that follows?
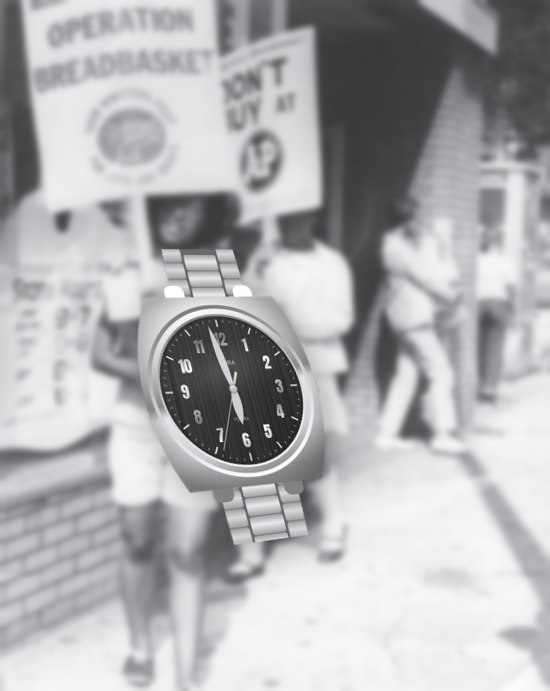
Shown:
h=5 m=58 s=34
